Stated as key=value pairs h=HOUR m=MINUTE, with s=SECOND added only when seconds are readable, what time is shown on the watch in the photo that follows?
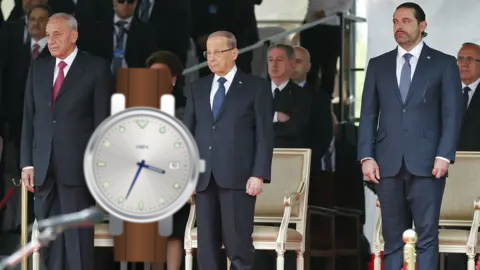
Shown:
h=3 m=34
